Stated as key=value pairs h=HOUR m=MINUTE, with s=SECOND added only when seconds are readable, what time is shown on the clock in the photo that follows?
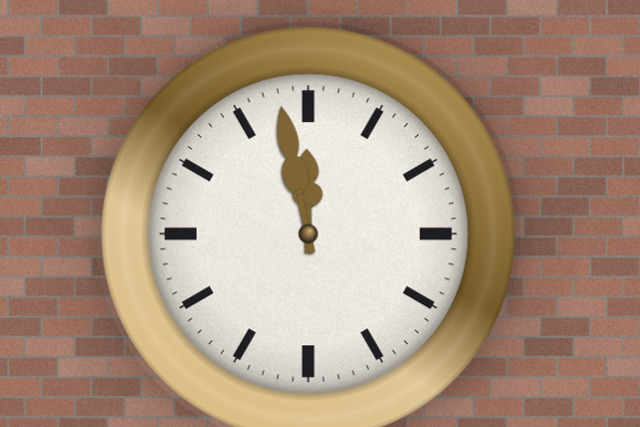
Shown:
h=11 m=58
